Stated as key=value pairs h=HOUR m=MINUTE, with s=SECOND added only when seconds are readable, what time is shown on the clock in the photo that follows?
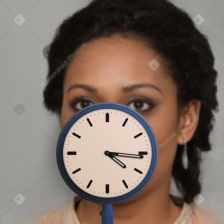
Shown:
h=4 m=16
